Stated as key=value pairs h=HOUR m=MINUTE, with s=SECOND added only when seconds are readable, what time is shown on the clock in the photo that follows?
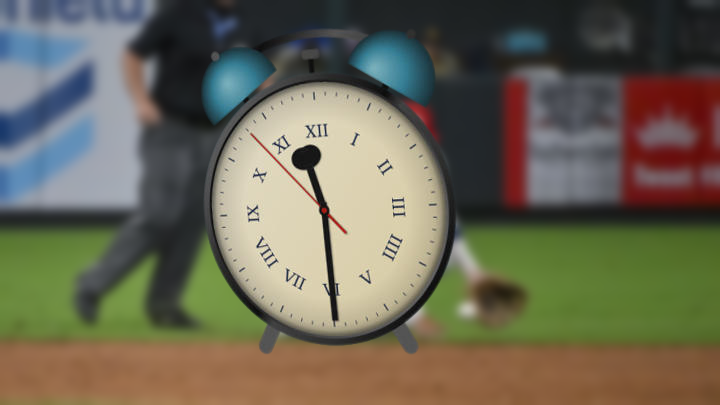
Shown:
h=11 m=29 s=53
